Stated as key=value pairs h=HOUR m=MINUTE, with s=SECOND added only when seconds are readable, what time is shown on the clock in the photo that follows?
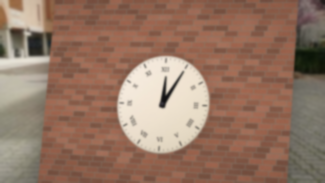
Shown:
h=12 m=5
